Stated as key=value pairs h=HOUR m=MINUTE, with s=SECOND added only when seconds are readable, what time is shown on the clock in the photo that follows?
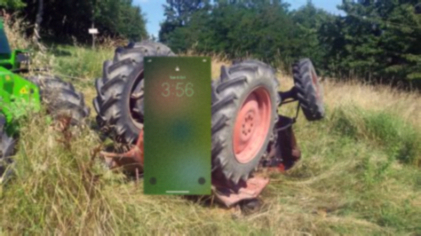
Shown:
h=3 m=56
